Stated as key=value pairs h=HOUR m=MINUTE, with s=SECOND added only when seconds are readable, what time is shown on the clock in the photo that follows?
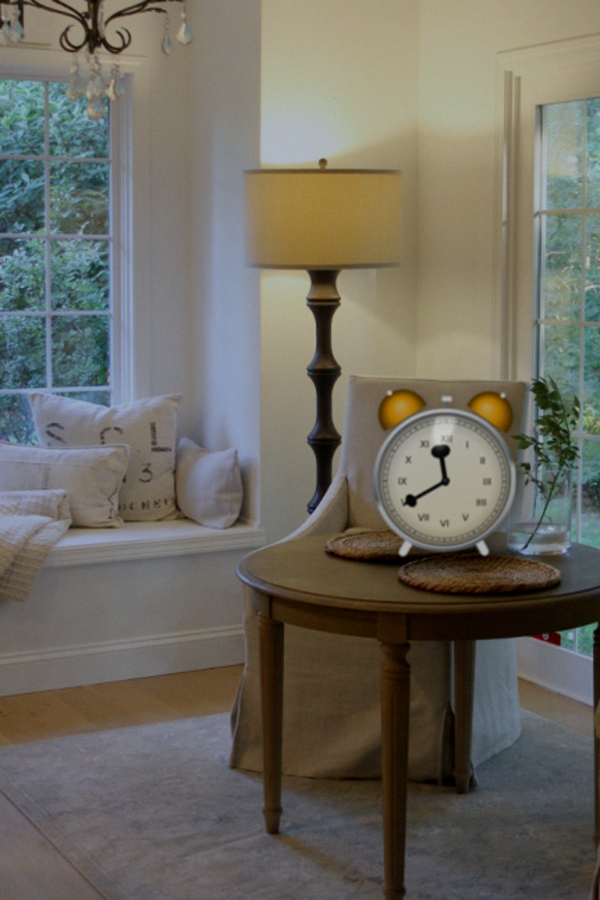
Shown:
h=11 m=40
